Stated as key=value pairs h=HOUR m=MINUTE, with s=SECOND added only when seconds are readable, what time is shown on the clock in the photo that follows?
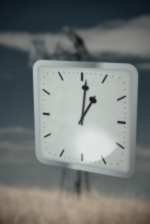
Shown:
h=1 m=1
